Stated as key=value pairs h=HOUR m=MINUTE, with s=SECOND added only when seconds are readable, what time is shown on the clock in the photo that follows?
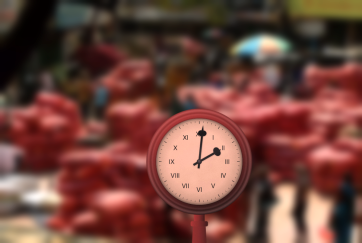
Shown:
h=2 m=1
